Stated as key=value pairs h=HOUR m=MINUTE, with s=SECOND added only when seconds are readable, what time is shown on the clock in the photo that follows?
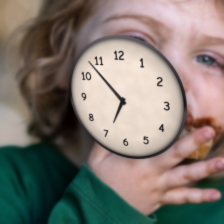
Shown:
h=6 m=53
